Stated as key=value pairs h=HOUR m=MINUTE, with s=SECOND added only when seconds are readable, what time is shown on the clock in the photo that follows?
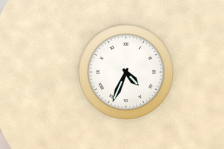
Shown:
h=4 m=34
